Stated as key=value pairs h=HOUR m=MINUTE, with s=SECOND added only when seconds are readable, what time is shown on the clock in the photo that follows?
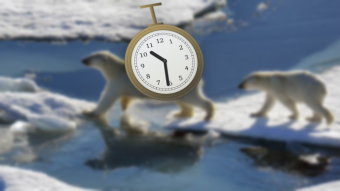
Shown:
h=10 m=31
